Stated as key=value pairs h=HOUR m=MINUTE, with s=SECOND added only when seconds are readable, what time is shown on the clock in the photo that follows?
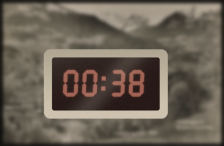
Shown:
h=0 m=38
